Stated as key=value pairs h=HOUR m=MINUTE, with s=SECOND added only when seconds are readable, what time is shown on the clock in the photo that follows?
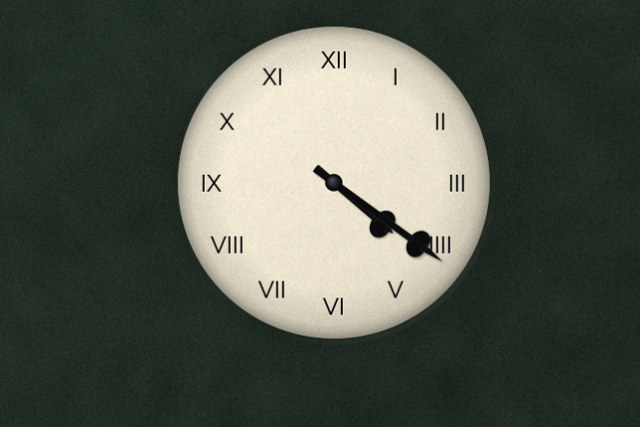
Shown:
h=4 m=21
